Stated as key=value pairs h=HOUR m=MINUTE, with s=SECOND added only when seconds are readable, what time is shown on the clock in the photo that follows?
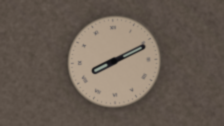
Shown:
h=8 m=11
